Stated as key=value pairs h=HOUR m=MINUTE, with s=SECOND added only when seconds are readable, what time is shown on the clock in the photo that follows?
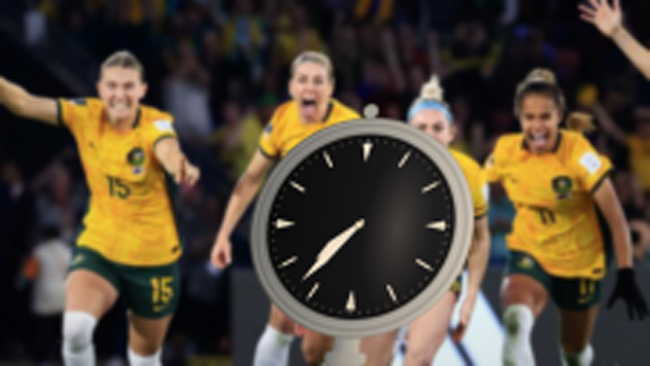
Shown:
h=7 m=37
